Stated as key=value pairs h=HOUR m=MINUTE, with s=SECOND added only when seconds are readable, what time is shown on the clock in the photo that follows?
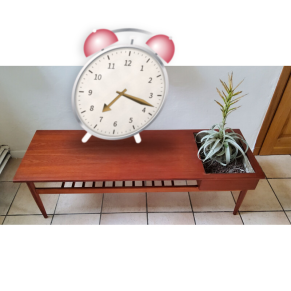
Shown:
h=7 m=18
